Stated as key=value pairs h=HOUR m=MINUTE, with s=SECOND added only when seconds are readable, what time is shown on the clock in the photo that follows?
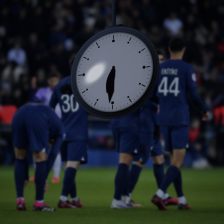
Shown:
h=6 m=31
